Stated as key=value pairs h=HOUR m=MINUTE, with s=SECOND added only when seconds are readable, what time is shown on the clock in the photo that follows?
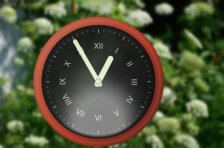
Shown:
h=12 m=55
